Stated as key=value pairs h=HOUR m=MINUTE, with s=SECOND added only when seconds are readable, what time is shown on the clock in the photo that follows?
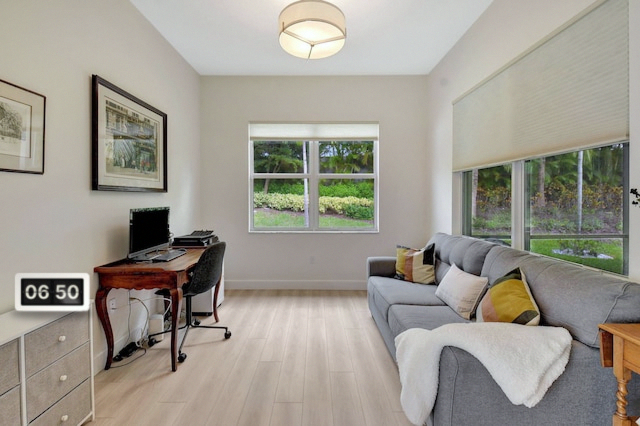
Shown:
h=6 m=50
